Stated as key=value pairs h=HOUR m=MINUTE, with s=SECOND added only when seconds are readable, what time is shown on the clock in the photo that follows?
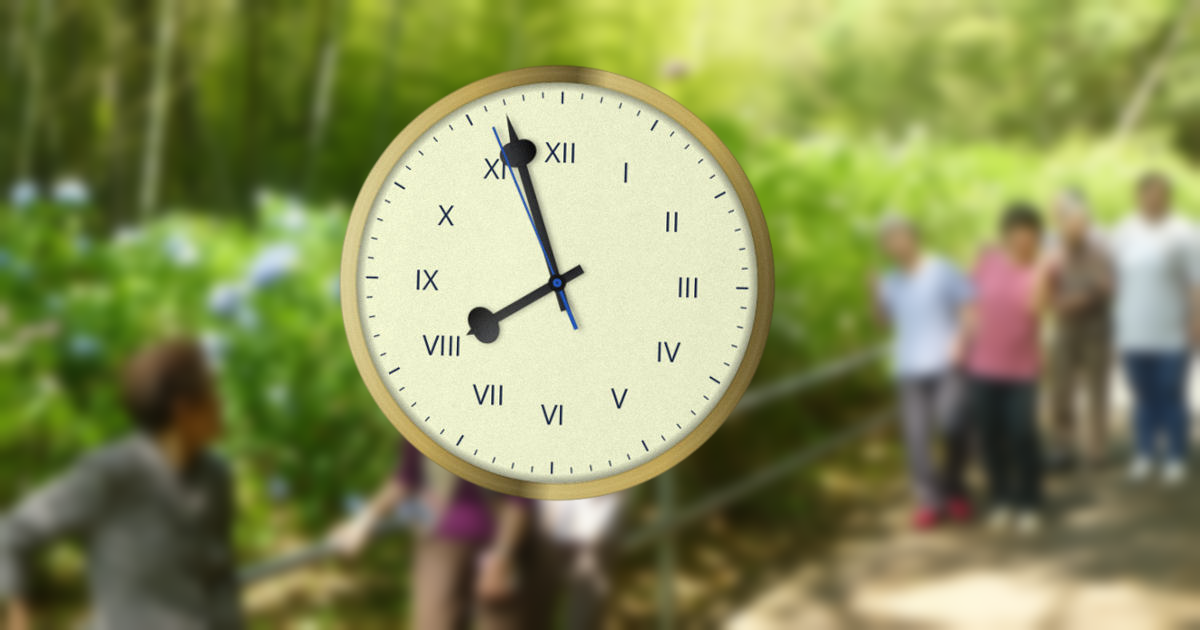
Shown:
h=7 m=56 s=56
